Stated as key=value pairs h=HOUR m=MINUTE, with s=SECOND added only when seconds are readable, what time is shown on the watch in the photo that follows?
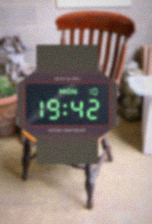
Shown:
h=19 m=42
